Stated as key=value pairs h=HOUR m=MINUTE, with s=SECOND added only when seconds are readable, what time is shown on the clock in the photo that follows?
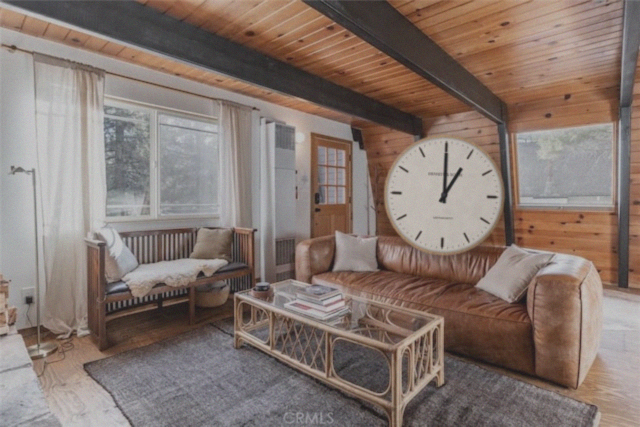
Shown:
h=1 m=0
